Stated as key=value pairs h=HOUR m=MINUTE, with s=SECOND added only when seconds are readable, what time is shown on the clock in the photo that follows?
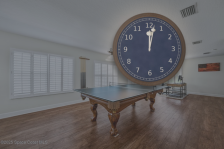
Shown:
h=12 m=2
